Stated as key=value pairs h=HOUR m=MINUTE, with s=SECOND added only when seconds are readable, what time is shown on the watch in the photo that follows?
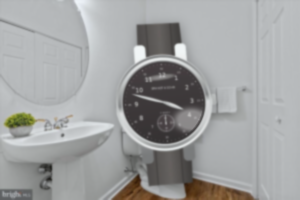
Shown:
h=3 m=48
